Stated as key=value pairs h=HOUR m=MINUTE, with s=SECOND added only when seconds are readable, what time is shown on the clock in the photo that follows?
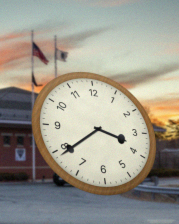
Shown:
h=3 m=39
